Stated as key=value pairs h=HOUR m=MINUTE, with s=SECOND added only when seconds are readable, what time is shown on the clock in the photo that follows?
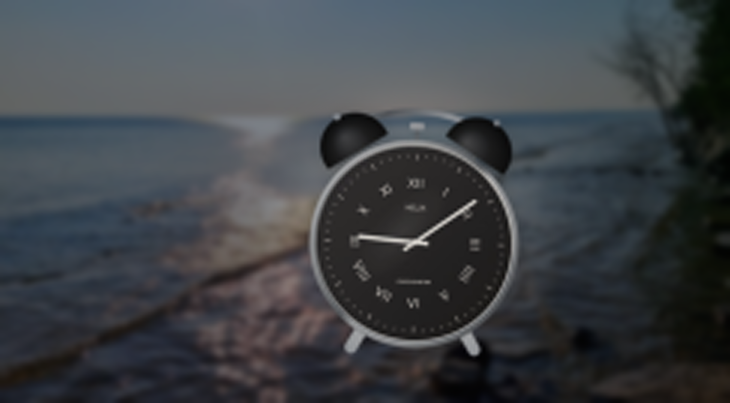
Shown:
h=9 m=9
